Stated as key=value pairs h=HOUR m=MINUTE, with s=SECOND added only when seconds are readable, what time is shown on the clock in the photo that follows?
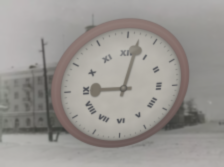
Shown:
h=9 m=2
